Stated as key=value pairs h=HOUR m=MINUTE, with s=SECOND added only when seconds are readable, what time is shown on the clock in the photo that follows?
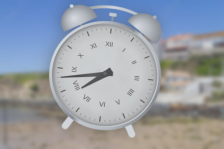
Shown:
h=7 m=43
